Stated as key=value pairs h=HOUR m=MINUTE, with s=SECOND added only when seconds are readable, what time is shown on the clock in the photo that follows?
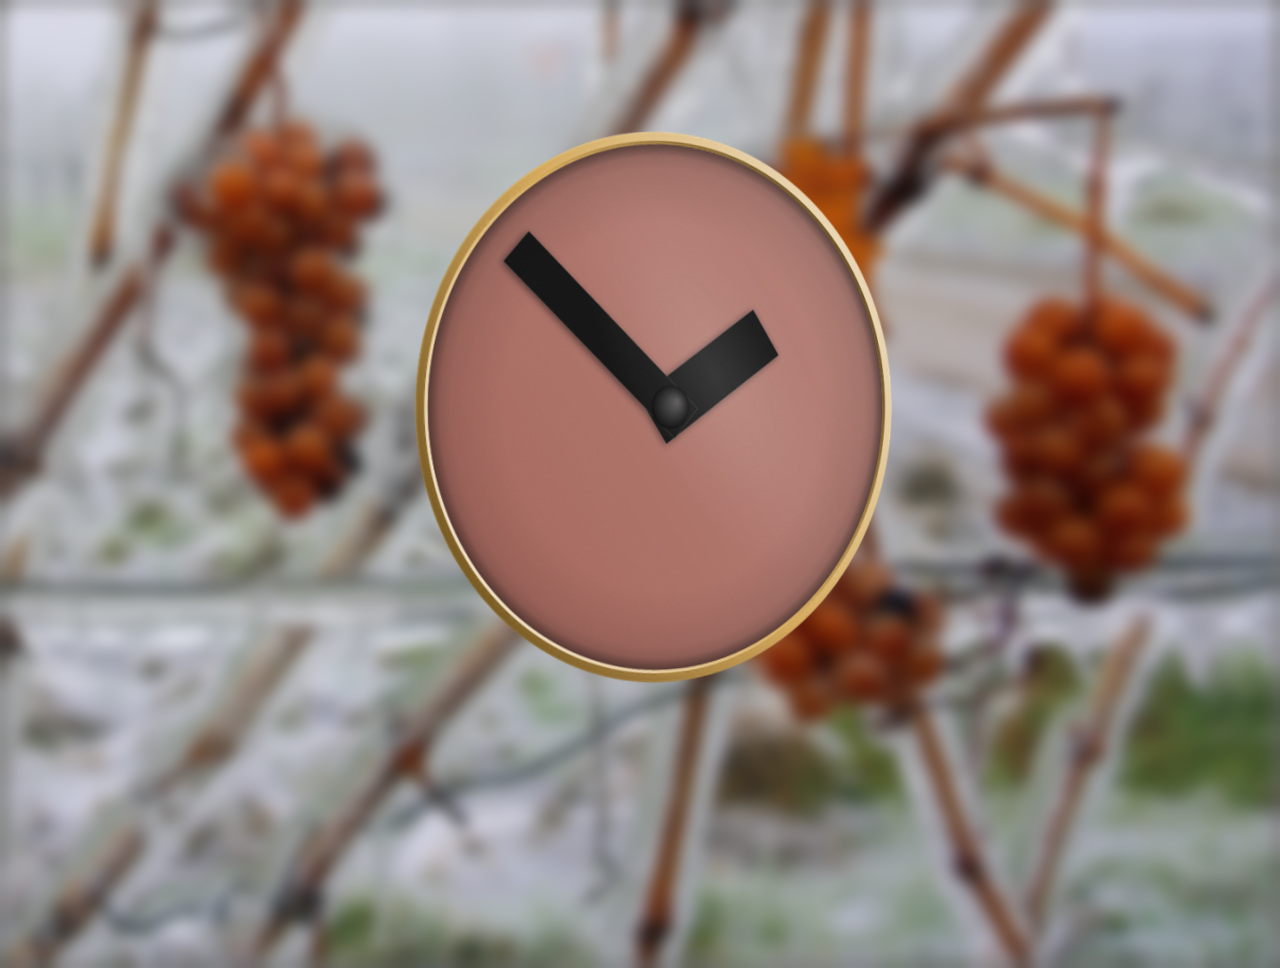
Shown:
h=1 m=52
